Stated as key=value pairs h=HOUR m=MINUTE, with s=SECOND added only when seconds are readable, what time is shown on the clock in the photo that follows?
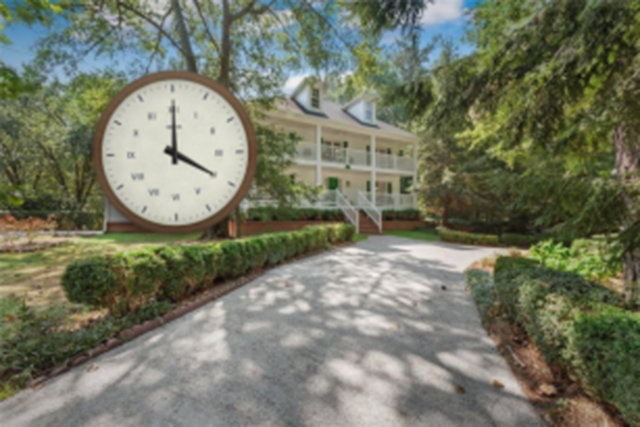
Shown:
h=4 m=0
